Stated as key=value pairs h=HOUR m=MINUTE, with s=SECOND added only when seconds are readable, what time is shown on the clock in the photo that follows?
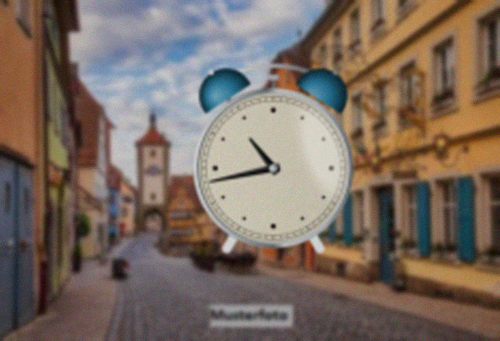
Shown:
h=10 m=43
